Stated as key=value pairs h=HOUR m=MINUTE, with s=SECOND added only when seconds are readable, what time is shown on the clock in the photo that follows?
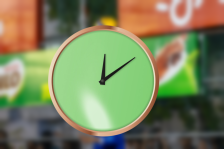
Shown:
h=12 m=9
